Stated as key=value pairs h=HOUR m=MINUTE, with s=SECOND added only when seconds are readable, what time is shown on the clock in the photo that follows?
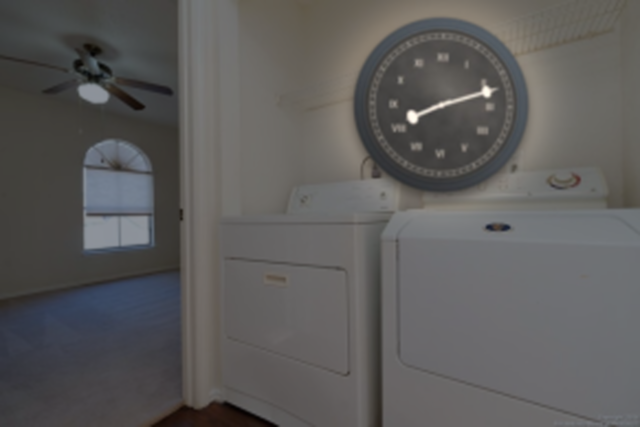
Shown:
h=8 m=12
